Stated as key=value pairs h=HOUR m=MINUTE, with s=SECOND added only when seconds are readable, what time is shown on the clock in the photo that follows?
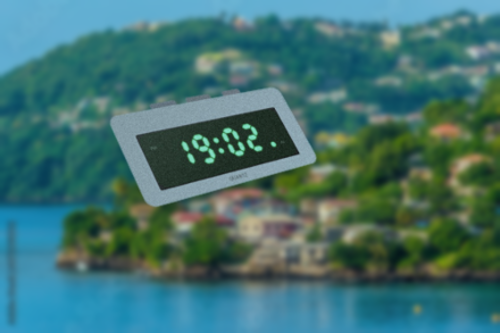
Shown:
h=19 m=2
